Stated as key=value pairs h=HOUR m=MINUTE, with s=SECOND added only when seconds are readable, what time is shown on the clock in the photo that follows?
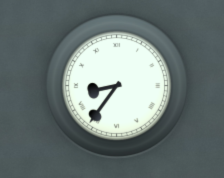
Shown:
h=8 m=36
